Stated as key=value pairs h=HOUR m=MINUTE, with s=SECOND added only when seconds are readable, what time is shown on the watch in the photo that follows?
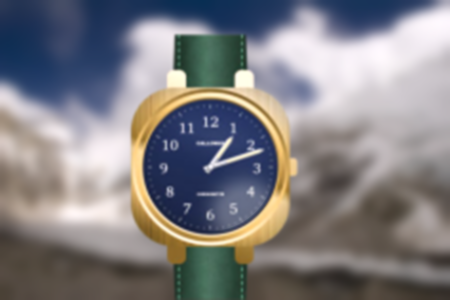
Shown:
h=1 m=12
